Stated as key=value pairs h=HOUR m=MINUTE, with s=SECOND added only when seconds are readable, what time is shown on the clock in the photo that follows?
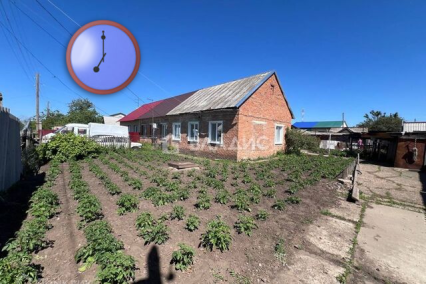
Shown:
h=7 m=0
